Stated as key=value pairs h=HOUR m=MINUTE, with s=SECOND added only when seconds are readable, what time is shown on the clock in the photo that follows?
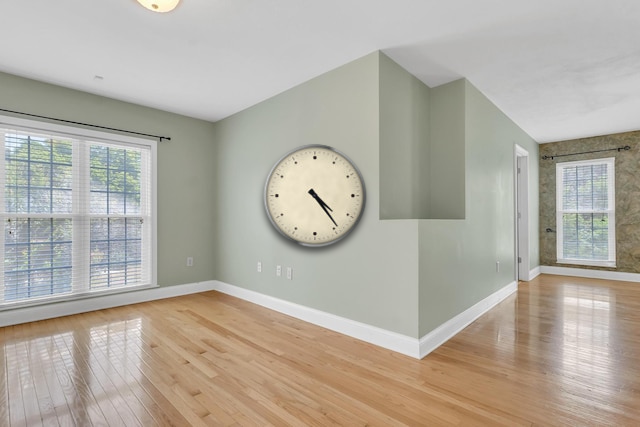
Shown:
h=4 m=24
